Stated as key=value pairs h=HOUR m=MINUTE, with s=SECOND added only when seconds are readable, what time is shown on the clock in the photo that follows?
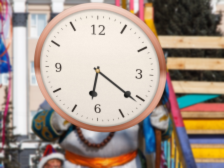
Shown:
h=6 m=21
